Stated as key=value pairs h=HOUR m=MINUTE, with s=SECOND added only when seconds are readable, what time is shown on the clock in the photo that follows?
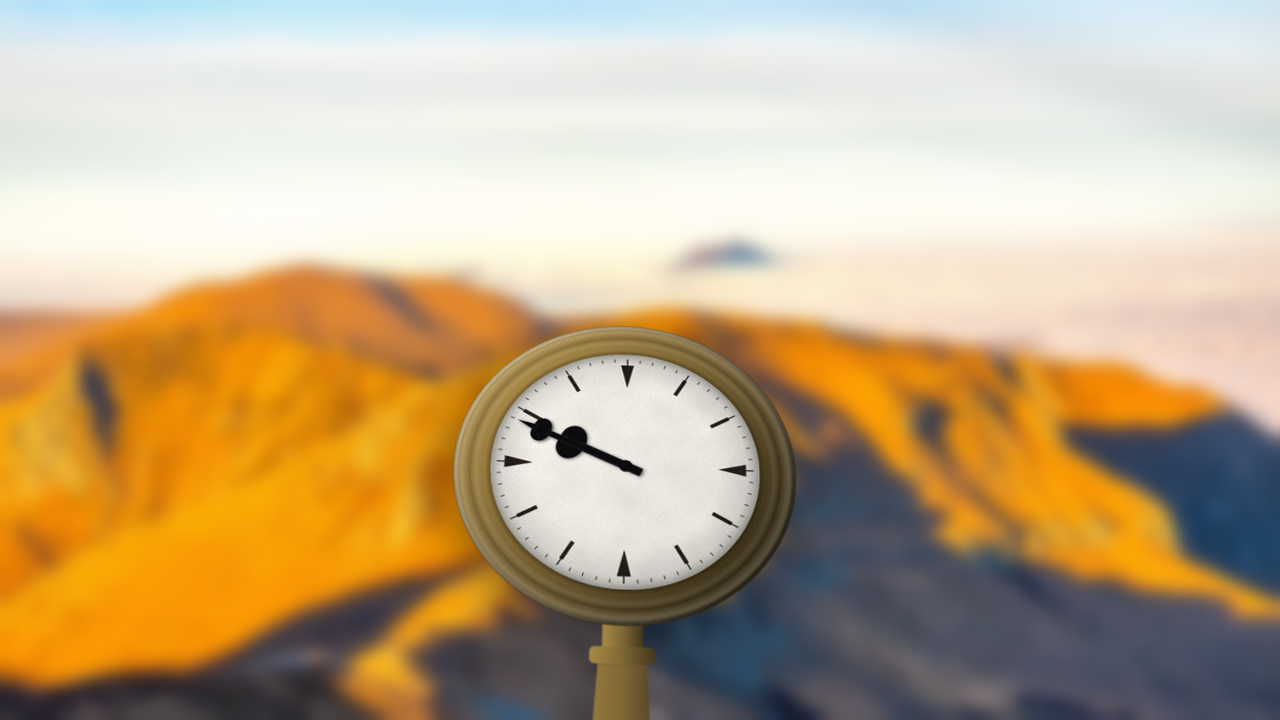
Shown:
h=9 m=49
